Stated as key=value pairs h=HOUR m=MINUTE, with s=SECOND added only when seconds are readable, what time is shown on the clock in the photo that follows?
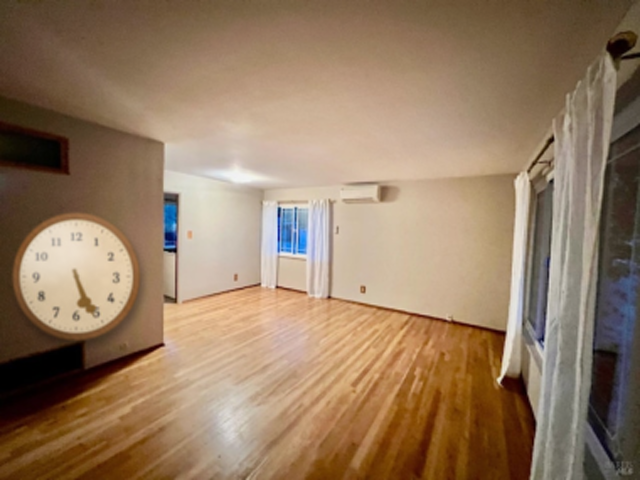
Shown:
h=5 m=26
